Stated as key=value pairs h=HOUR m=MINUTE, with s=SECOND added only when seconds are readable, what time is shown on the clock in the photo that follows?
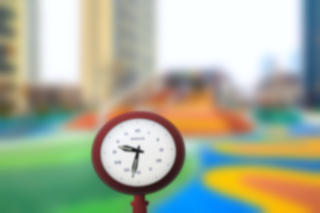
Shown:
h=9 m=32
